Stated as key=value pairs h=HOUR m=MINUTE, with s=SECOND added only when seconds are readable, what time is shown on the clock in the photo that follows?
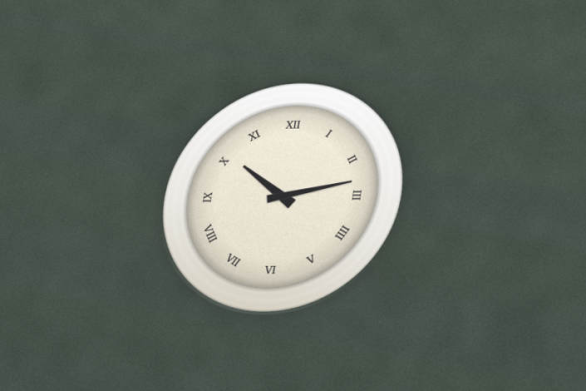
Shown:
h=10 m=13
